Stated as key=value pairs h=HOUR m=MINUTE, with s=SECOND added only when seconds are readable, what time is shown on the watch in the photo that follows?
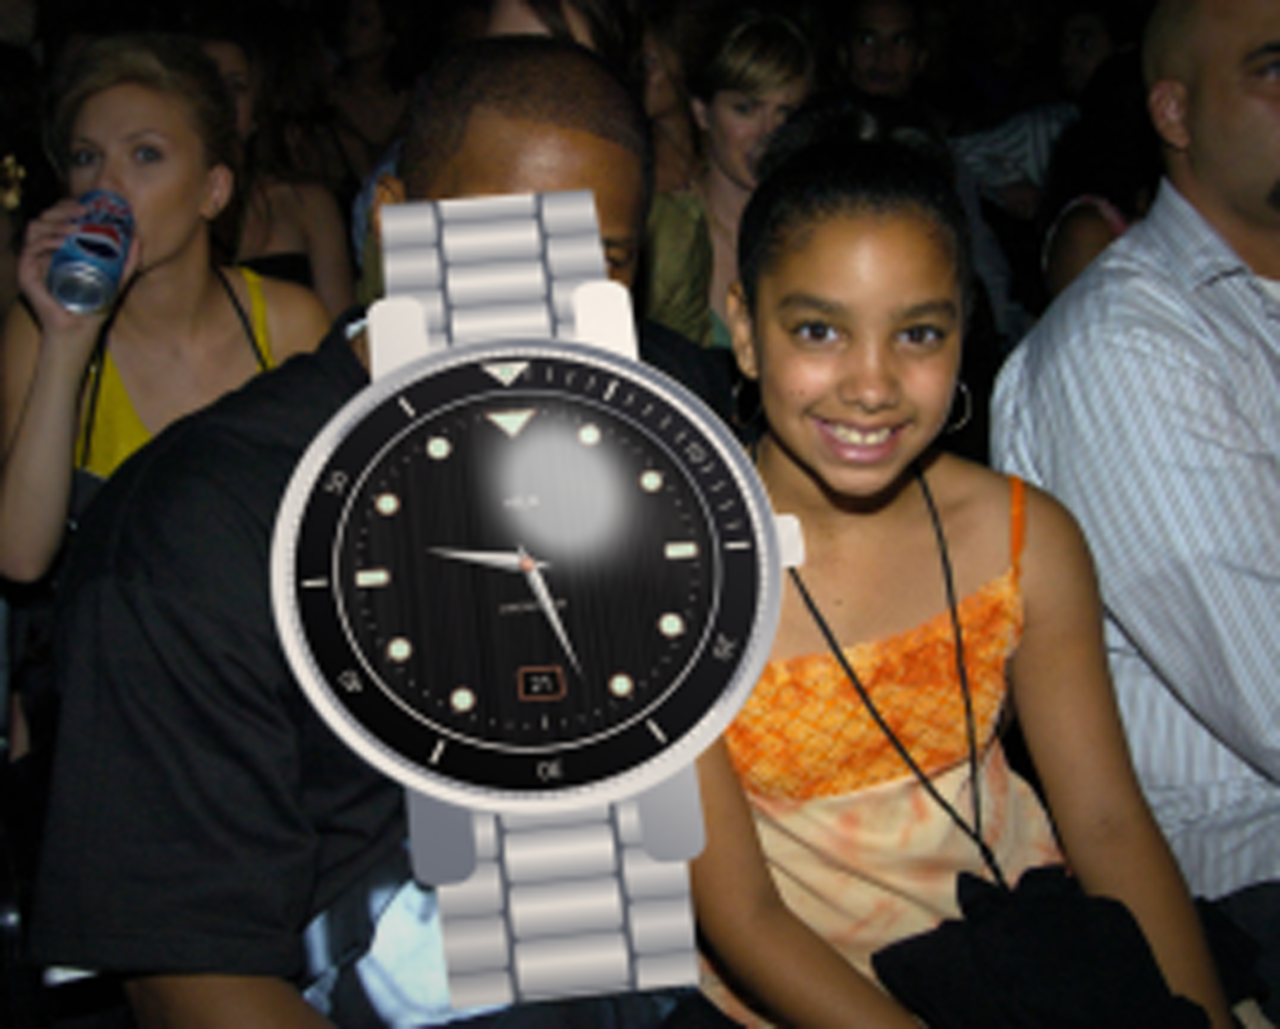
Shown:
h=9 m=27
